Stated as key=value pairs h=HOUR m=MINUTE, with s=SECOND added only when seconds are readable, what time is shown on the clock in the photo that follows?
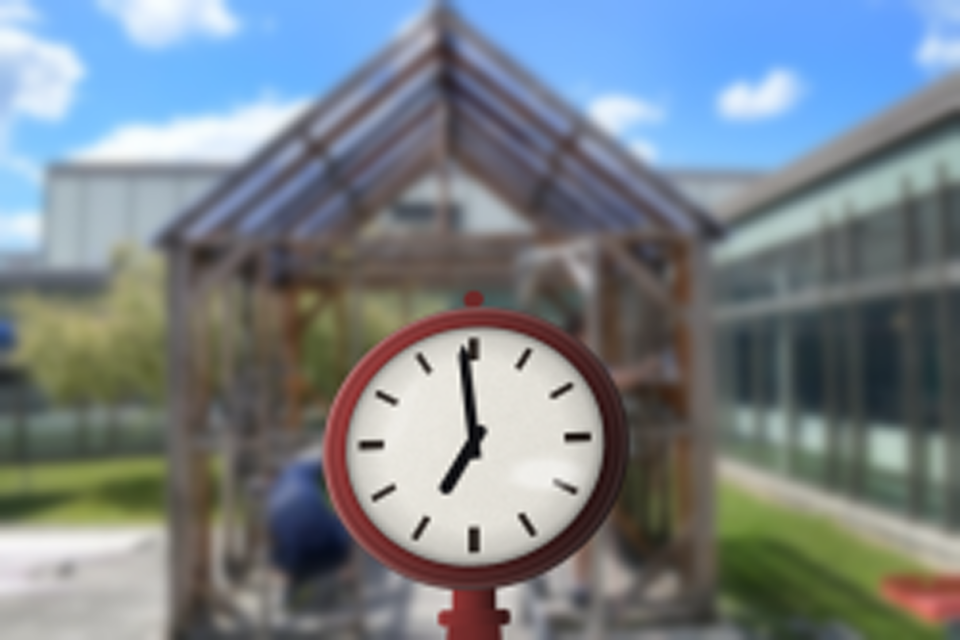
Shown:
h=6 m=59
